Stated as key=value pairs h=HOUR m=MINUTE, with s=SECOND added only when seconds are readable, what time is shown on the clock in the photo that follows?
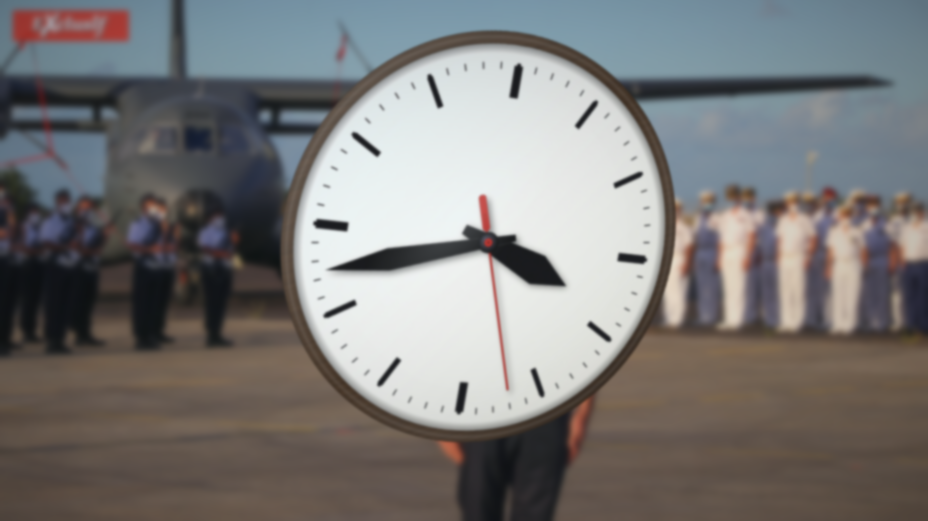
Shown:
h=3 m=42 s=27
